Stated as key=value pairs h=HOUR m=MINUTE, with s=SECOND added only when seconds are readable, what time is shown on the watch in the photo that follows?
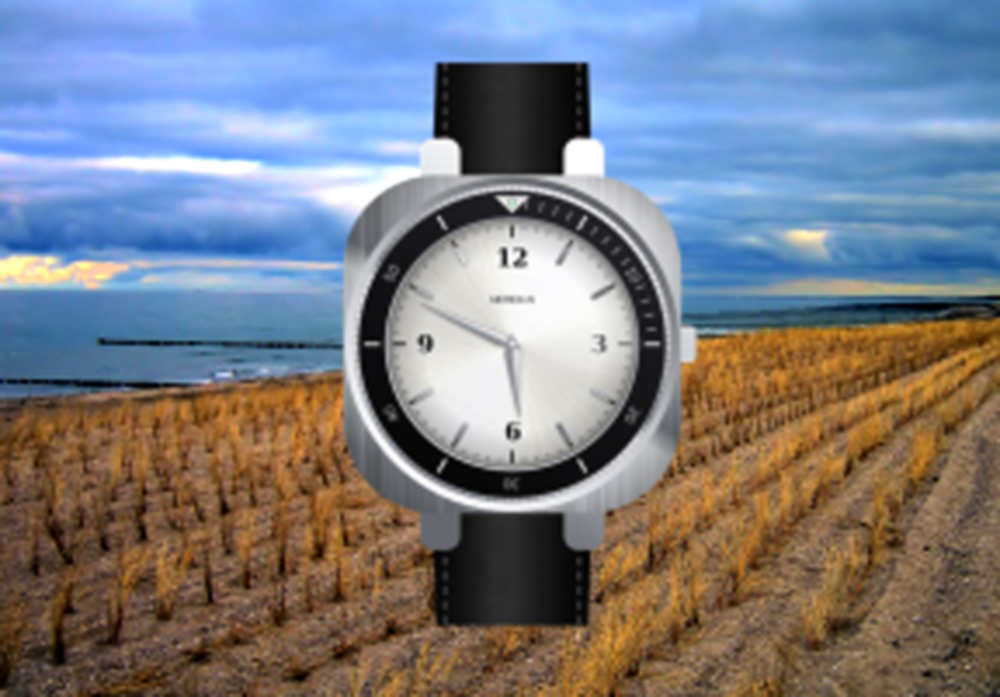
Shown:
h=5 m=49
